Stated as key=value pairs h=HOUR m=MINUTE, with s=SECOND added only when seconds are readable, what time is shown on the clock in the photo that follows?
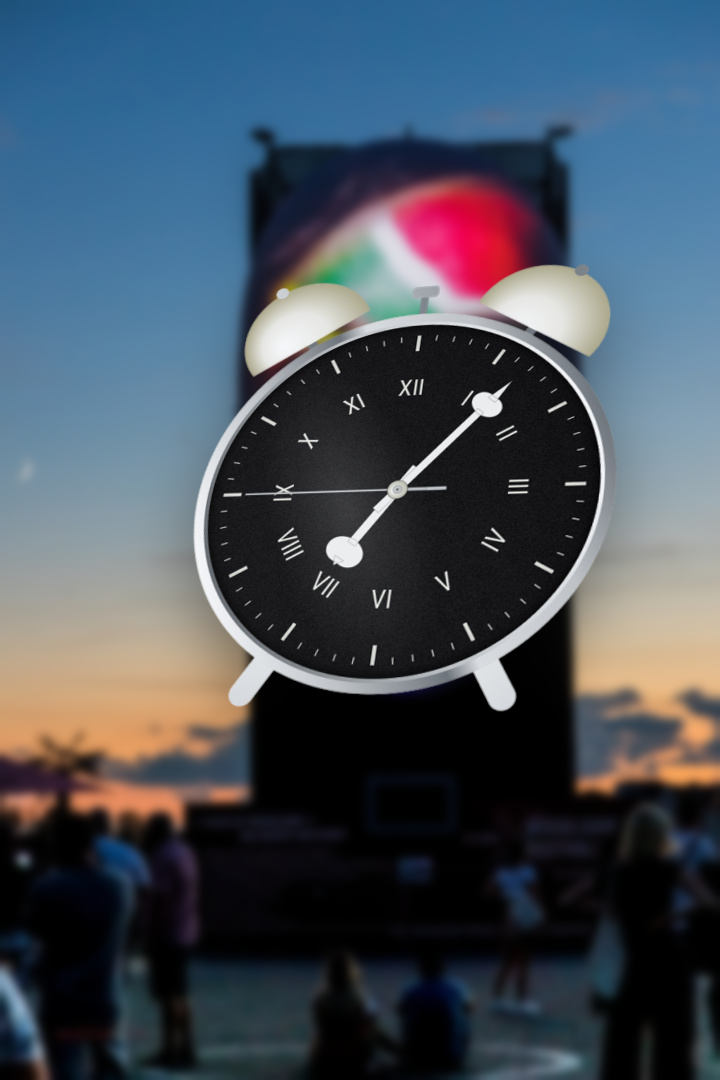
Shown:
h=7 m=6 s=45
